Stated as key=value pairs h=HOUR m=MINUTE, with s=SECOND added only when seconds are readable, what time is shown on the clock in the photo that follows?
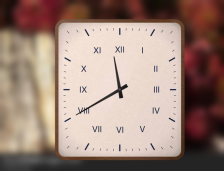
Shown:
h=11 m=40
